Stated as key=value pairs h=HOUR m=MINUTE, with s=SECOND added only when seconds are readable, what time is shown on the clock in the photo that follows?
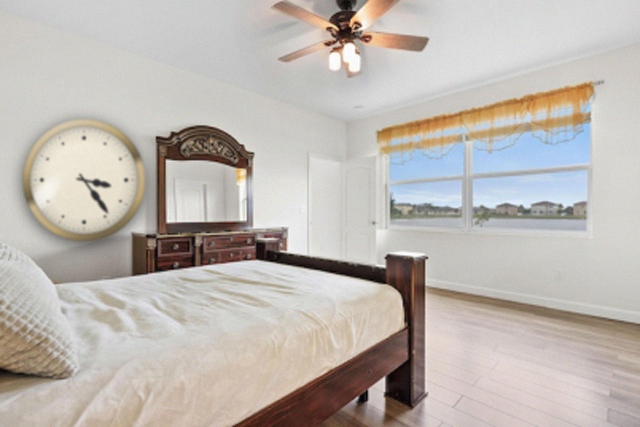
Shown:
h=3 m=24
